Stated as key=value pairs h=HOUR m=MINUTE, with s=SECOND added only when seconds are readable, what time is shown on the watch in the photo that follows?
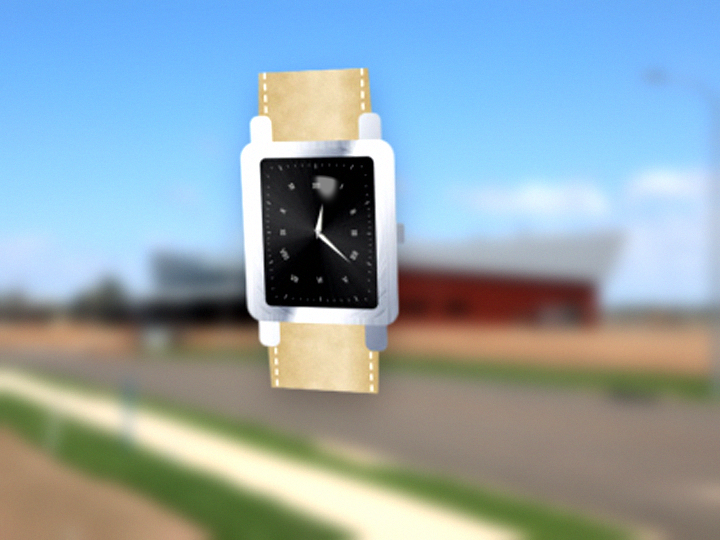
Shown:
h=12 m=22
